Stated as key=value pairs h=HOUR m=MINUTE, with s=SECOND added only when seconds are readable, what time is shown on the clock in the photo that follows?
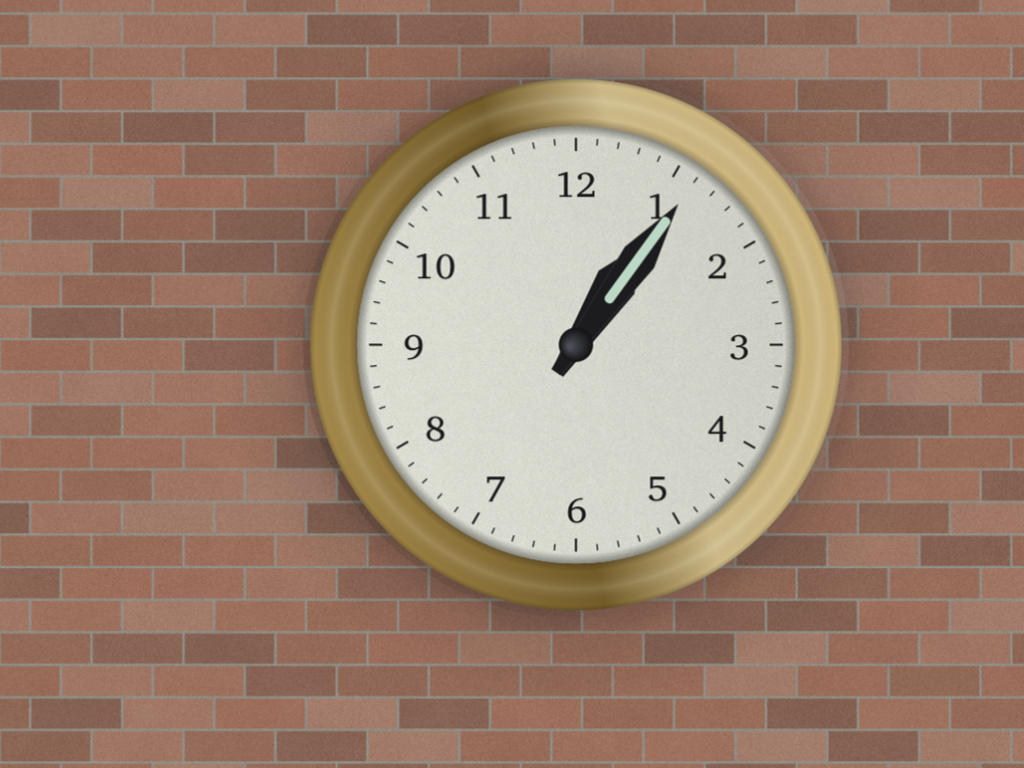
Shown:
h=1 m=6
